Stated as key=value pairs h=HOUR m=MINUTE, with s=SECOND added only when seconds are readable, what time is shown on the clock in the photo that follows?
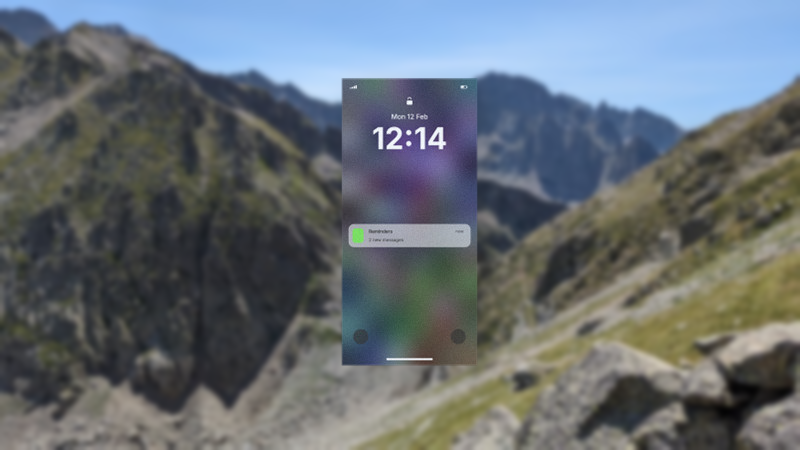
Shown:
h=12 m=14
